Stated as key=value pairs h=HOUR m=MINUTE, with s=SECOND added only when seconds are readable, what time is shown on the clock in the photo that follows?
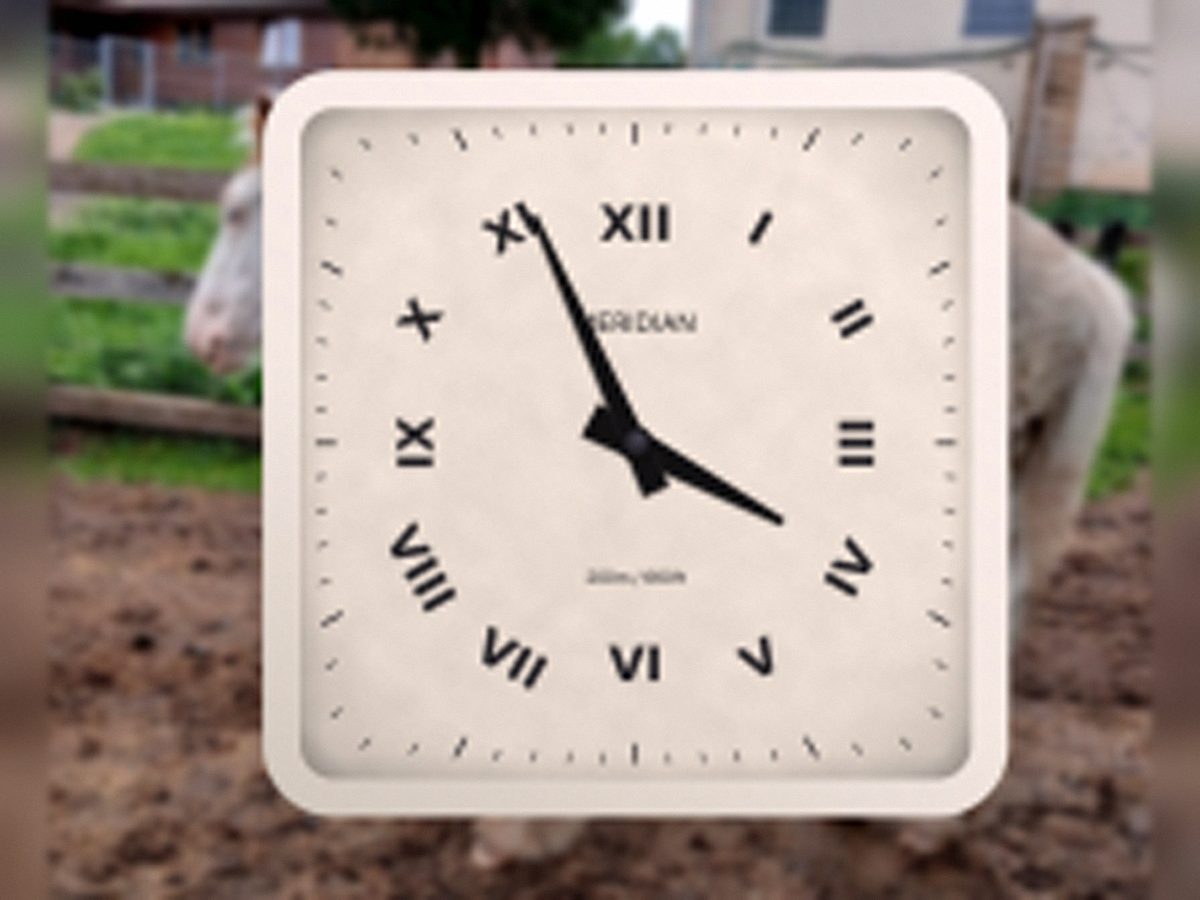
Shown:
h=3 m=56
